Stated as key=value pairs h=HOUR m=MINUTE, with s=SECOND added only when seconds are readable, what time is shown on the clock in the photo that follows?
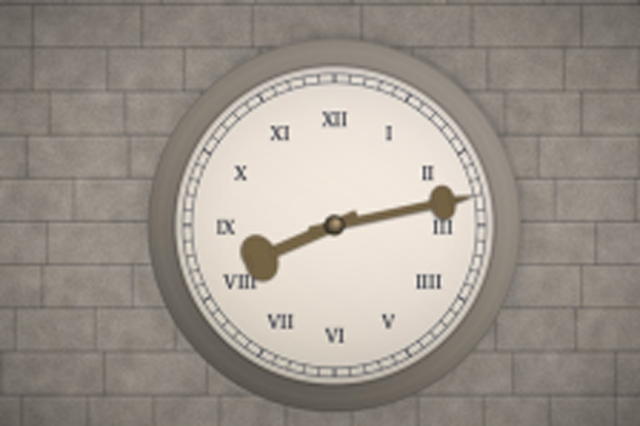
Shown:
h=8 m=13
